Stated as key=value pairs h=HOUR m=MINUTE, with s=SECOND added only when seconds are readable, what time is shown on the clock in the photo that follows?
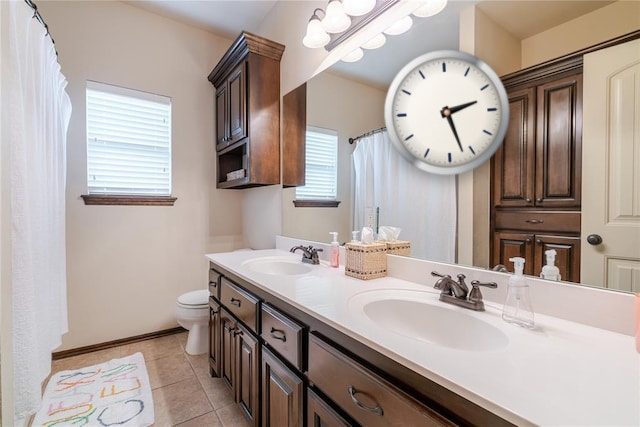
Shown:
h=2 m=27
